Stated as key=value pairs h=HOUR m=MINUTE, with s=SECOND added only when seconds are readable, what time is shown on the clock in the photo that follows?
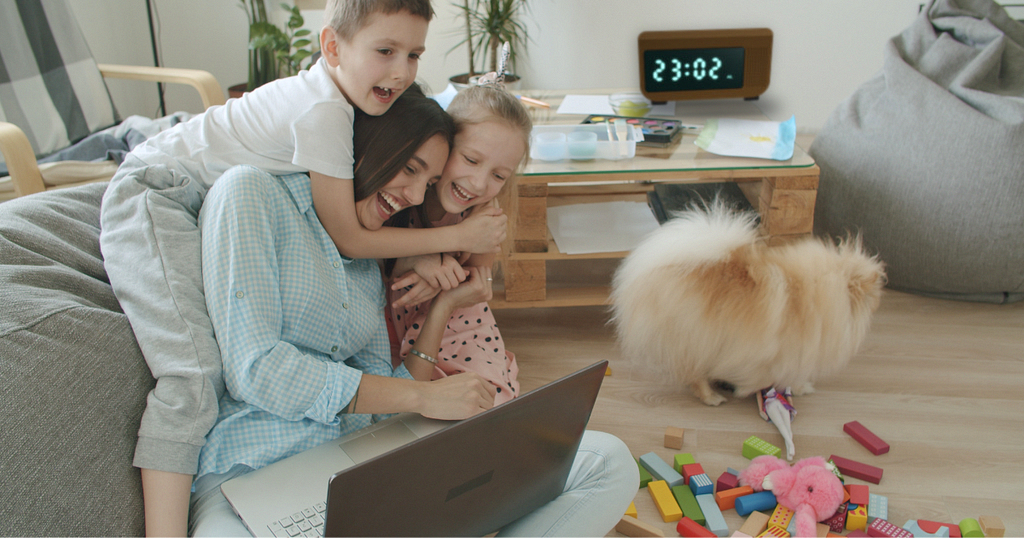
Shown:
h=23 m=2
